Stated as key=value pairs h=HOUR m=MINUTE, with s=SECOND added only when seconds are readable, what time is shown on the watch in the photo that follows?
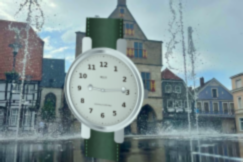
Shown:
h=9 m=14
